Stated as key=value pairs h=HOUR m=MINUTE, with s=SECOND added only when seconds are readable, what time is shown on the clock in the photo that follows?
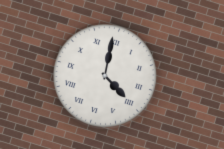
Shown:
h=3 m=59
